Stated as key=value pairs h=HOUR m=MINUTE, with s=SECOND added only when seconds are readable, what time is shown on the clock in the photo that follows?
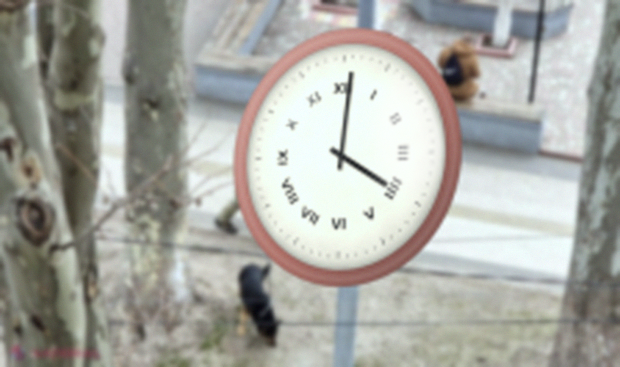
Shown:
h=4 m=1
